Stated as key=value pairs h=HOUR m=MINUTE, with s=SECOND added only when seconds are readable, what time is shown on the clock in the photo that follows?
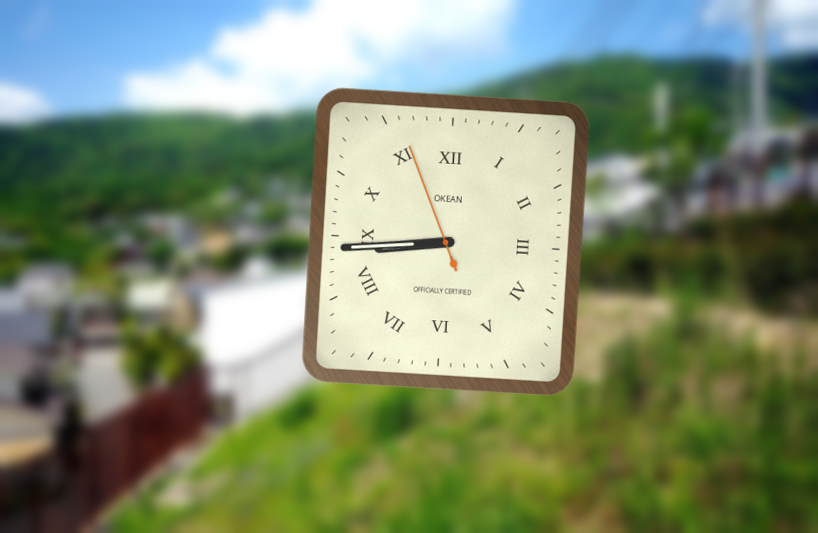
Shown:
h=8 m=43 s=56
